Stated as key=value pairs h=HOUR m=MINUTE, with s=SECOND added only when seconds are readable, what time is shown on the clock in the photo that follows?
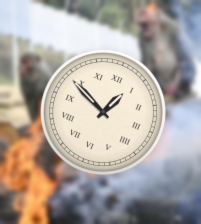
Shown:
h=12 m=49
